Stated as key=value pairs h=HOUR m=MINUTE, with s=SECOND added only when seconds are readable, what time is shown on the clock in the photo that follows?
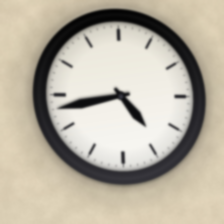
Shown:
h=4 m=43
